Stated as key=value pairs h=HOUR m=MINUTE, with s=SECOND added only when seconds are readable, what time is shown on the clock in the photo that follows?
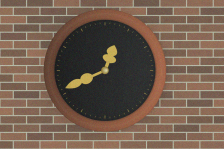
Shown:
h=12 m=41
